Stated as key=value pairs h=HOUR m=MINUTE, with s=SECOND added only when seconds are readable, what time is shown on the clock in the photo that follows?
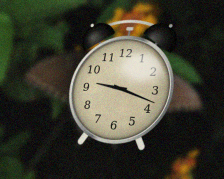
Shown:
h=9 m=18
